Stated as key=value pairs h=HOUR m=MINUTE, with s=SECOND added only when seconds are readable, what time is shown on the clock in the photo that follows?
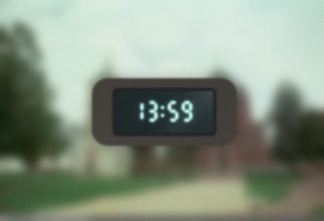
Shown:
h=13 m=59
